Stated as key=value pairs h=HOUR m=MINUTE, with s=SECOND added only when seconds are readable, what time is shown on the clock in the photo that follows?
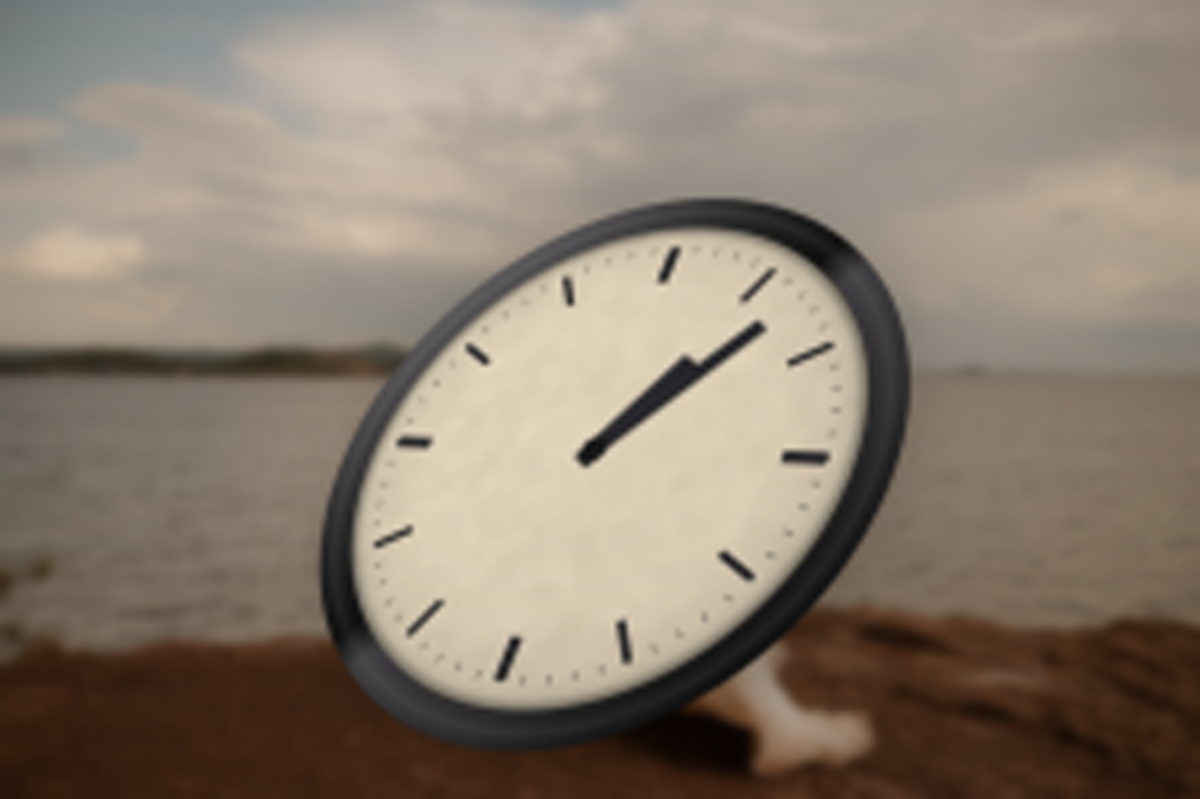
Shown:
h=1 m=7
